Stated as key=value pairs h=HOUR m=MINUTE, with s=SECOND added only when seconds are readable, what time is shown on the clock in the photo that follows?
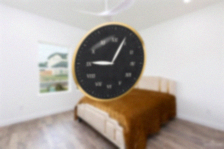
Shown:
h=9 m=4
